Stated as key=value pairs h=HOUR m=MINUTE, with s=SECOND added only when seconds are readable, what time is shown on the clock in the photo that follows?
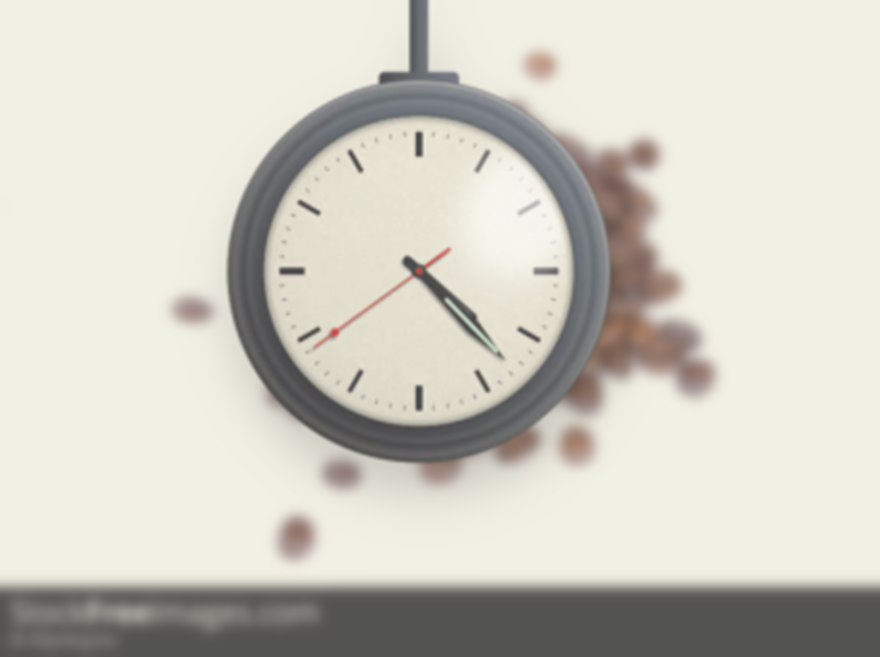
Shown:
h=4 m=22 s=39
